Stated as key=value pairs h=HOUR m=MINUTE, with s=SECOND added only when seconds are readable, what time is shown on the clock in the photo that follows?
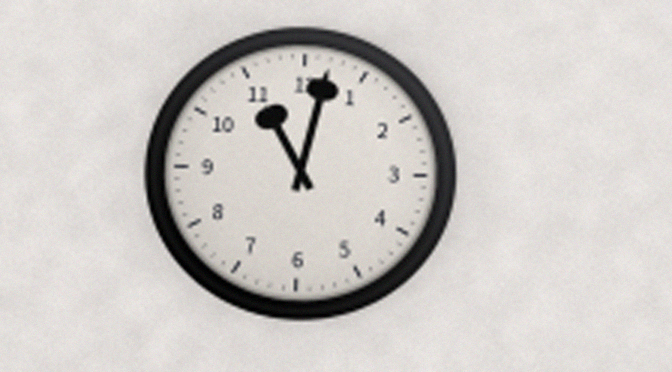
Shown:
h=11 m=2
